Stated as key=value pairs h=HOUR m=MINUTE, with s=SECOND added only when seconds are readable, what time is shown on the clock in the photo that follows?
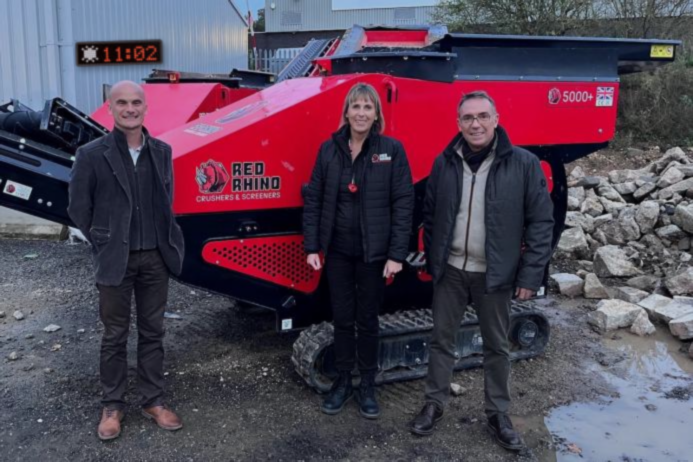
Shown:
h=11 m=2
